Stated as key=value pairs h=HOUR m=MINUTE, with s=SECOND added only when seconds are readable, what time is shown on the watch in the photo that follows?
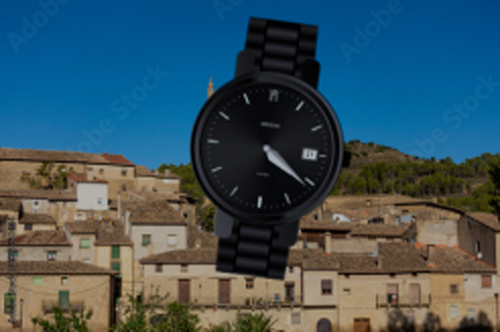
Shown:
h=4 m=21
